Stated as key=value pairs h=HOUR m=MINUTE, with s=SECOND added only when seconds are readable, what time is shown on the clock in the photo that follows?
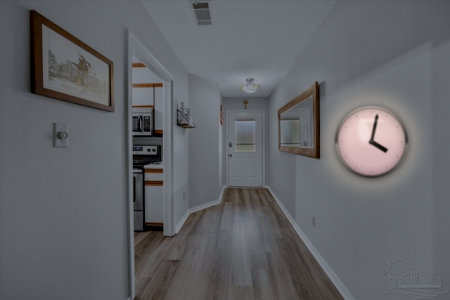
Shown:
h=4 m=2
